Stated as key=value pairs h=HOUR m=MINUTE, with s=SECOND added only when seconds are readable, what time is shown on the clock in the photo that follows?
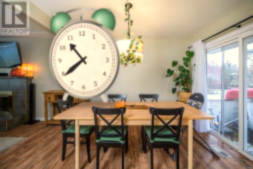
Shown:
h=10 m=39
